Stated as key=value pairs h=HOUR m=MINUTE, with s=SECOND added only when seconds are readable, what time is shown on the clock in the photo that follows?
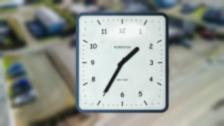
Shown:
h=1 m=35
